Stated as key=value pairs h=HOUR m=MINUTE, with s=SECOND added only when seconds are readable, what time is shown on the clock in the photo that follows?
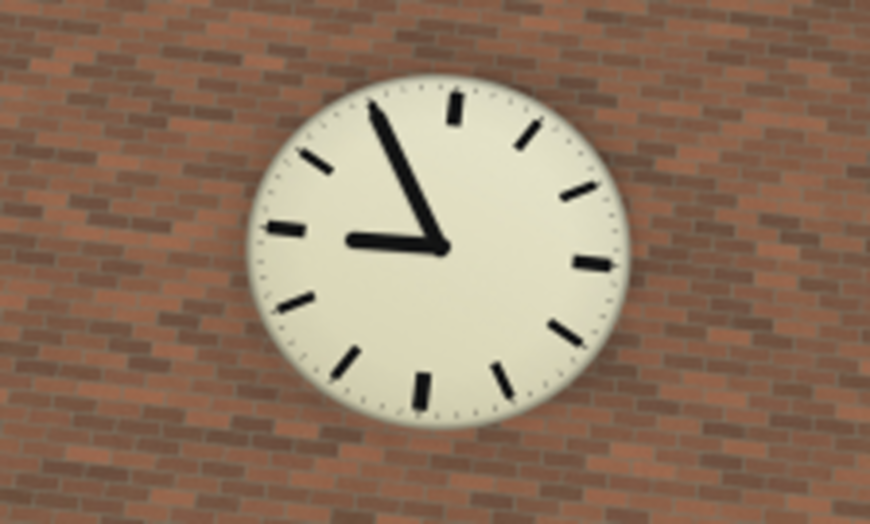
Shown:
h=8 m=55
